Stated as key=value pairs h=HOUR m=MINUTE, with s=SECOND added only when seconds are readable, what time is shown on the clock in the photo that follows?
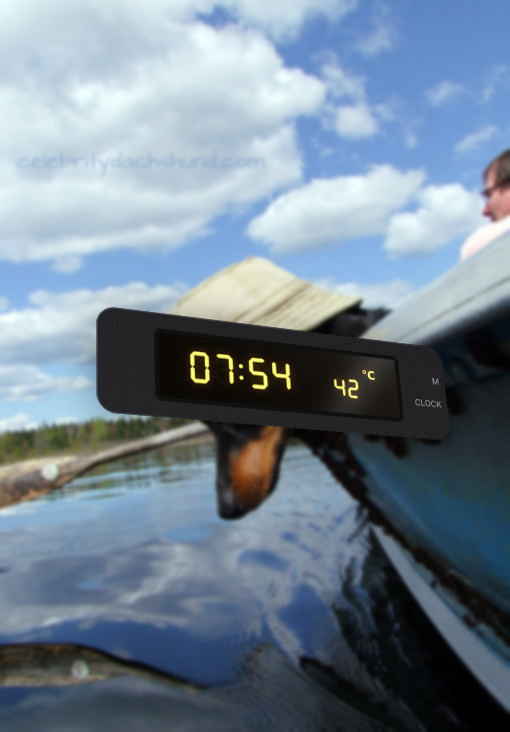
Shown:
h=7 m=54
